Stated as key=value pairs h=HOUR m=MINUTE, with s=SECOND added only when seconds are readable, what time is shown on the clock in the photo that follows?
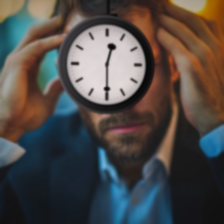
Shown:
h=12 m=30
